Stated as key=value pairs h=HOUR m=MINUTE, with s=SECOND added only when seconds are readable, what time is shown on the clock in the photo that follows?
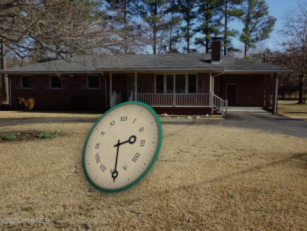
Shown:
h=2 m=29
